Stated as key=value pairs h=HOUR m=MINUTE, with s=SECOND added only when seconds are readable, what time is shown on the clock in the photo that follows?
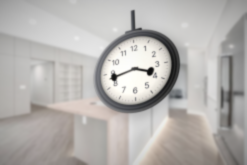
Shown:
h=3 m=43
